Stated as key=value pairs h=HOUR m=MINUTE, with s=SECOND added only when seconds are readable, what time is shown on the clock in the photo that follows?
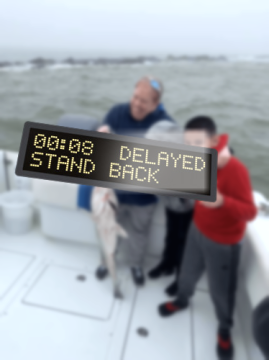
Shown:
h=0 m=8
